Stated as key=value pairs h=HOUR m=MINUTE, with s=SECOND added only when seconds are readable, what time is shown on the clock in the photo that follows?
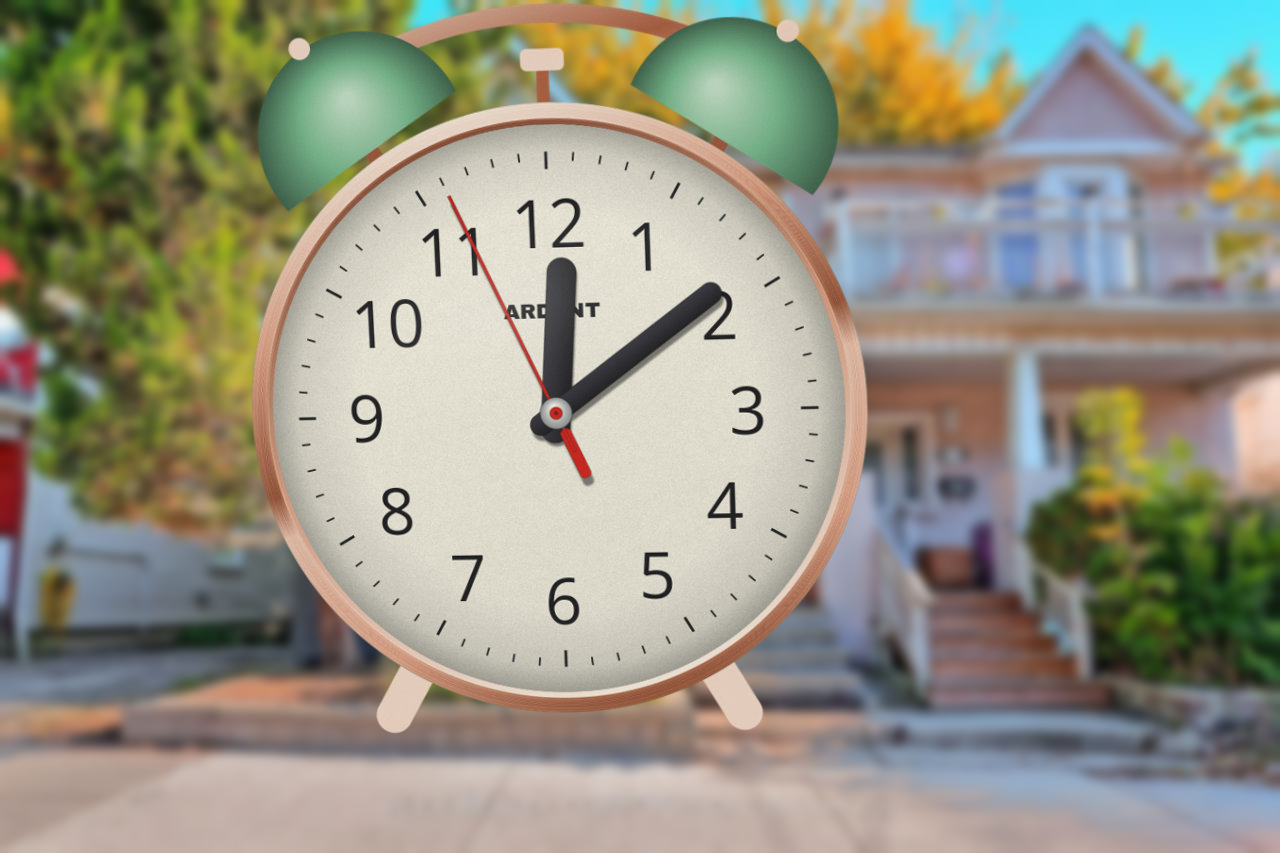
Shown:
h=12 m=8 s=56
